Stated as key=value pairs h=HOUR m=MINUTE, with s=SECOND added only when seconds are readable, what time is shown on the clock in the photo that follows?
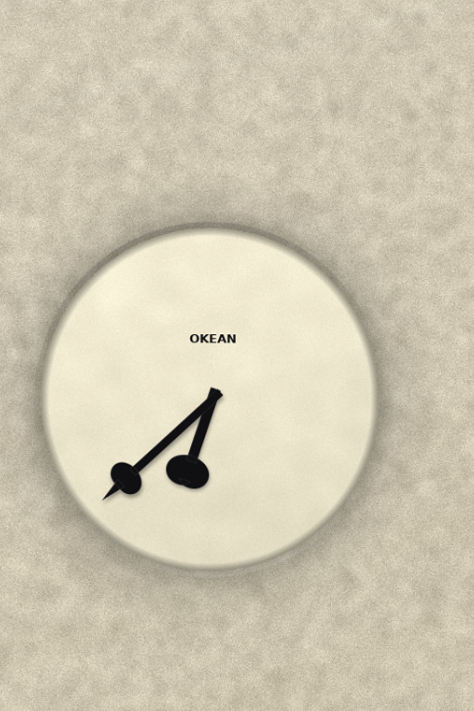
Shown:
h=6 m=38
